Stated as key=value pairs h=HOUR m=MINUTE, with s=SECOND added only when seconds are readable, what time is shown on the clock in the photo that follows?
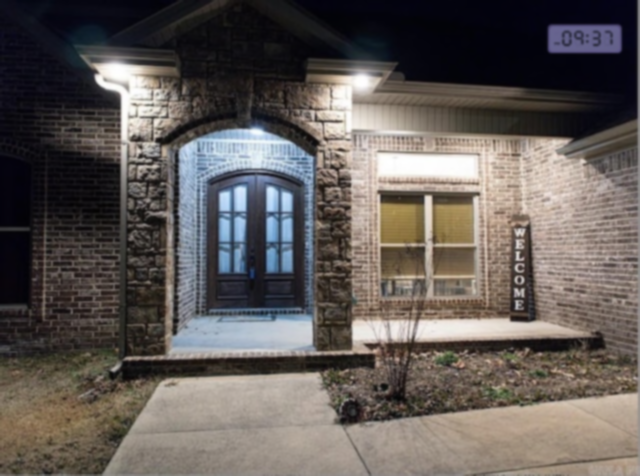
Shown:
h=9 m=37
